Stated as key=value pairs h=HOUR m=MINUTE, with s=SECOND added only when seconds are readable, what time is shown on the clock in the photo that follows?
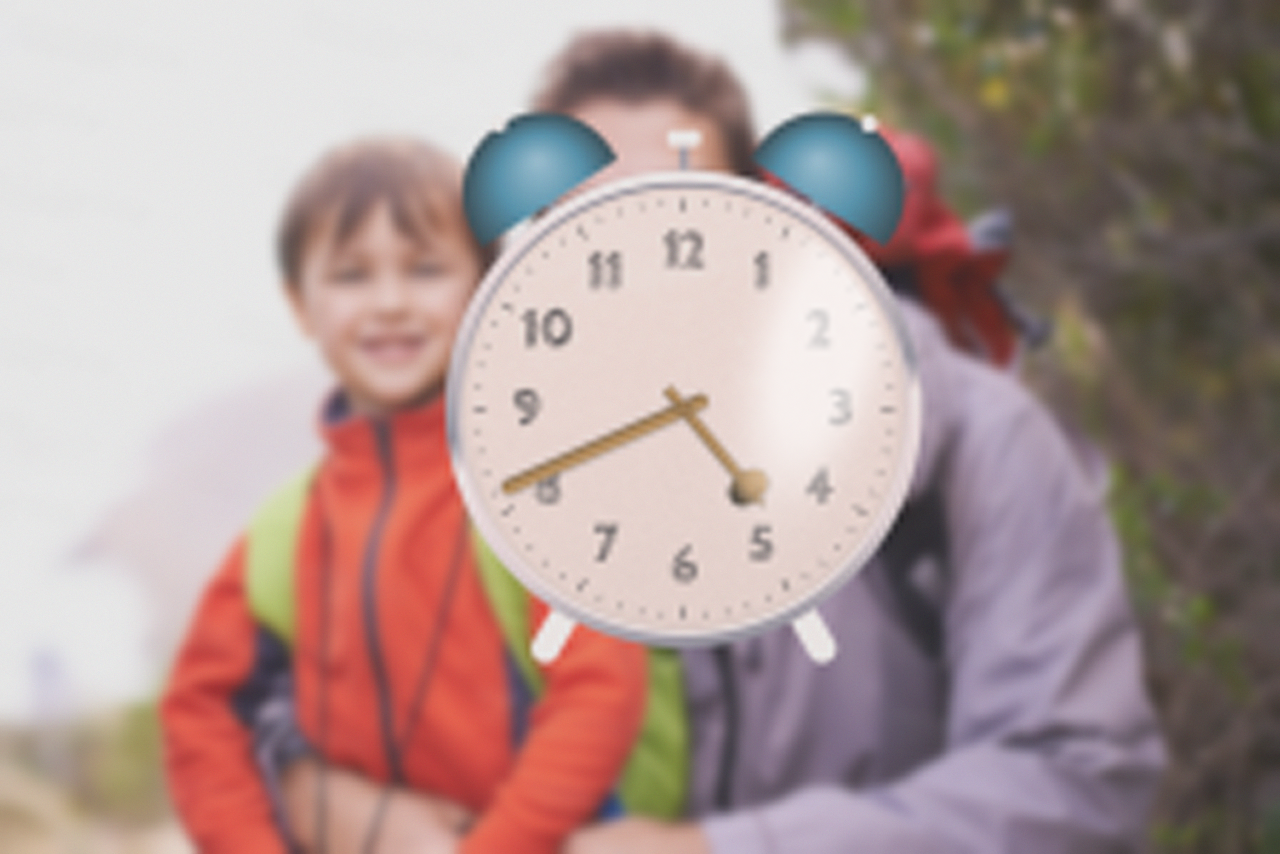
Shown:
h=4 m=41
